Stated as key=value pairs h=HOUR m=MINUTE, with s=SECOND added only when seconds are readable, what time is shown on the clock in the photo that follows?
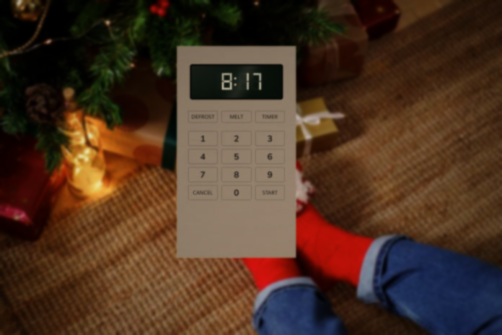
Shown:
h=8 m=17
